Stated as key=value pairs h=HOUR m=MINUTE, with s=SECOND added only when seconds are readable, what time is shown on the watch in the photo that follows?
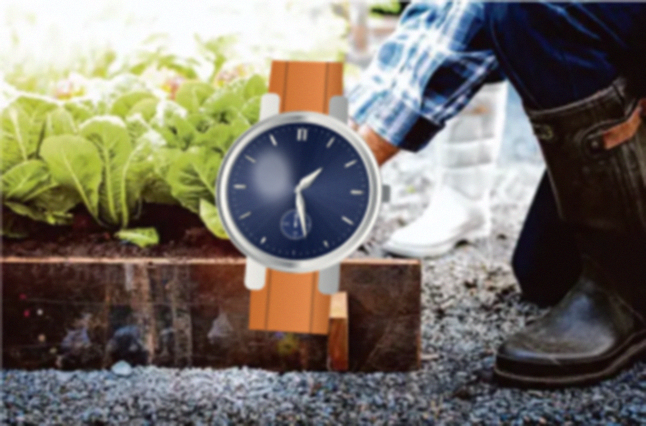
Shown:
h=1 m=28
